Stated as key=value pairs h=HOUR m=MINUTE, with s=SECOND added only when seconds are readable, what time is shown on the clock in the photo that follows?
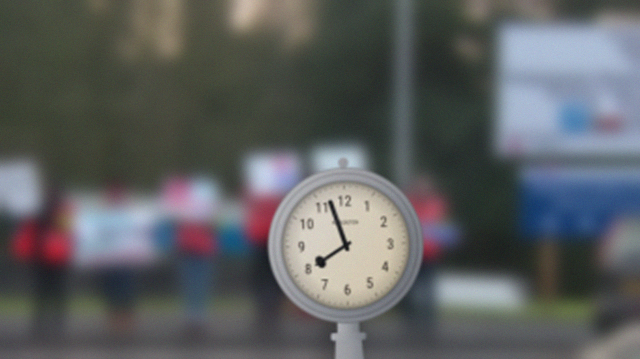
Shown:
h=7 m=57
